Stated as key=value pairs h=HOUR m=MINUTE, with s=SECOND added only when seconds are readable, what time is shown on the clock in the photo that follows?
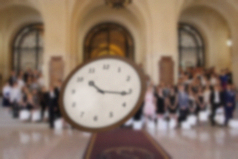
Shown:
h=10 m=16
